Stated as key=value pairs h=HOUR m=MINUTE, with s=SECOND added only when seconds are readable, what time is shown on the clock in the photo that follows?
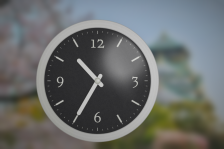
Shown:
h=10 m=35
